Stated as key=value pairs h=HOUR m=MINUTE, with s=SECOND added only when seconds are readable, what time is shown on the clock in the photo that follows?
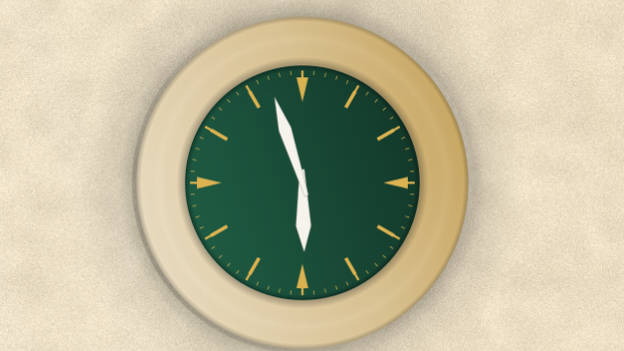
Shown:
h=5 m=57
